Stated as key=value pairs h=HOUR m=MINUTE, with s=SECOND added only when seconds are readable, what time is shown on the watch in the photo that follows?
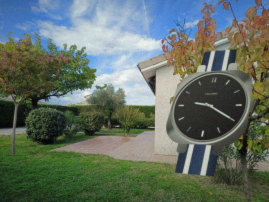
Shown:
h=9 m=20
